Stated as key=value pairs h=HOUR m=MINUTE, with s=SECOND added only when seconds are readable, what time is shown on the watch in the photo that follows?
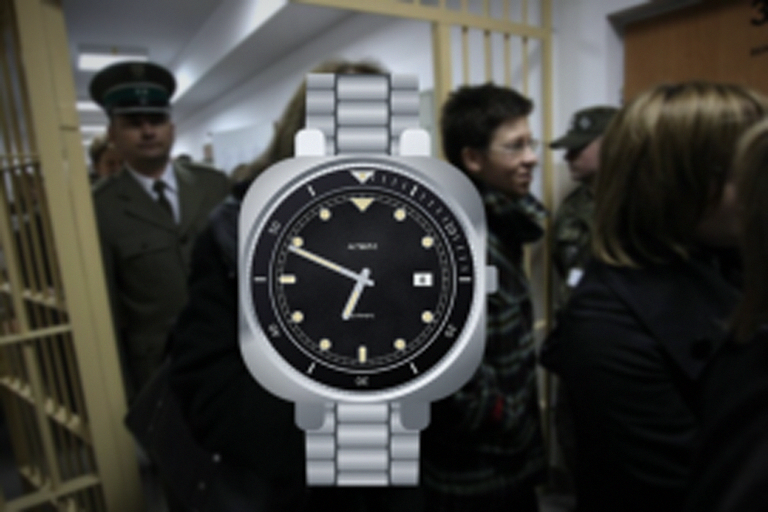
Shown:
h=6 m=49
